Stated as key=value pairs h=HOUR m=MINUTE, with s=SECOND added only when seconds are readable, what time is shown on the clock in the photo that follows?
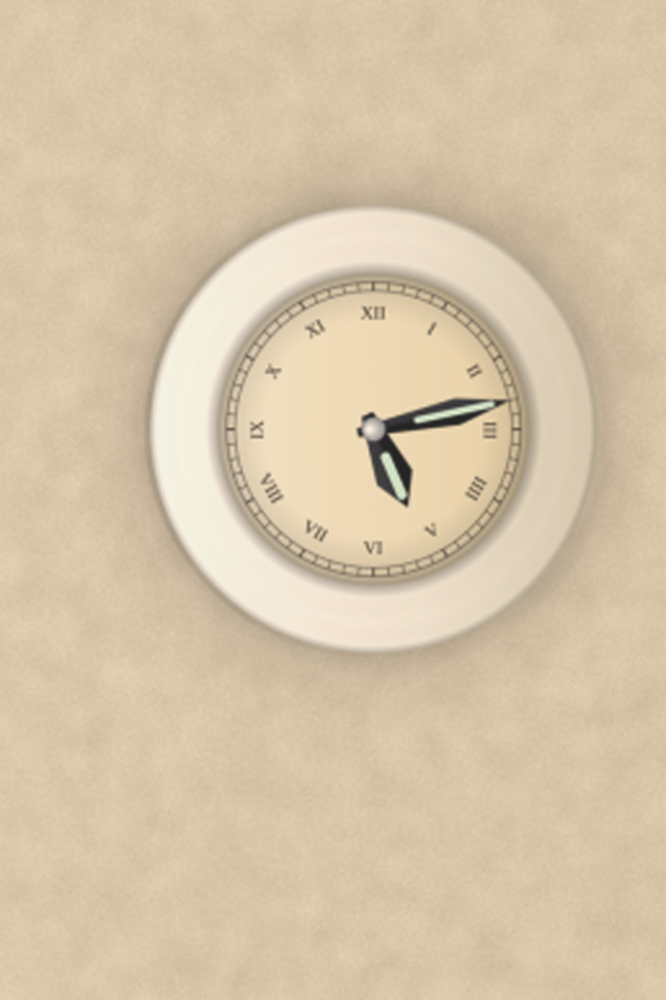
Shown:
h=5 m=13
